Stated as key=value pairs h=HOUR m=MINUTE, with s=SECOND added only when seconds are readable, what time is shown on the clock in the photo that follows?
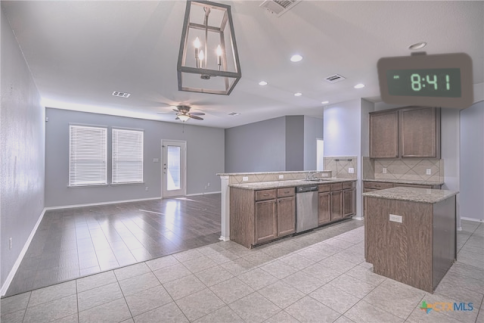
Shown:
h=8 m=41
